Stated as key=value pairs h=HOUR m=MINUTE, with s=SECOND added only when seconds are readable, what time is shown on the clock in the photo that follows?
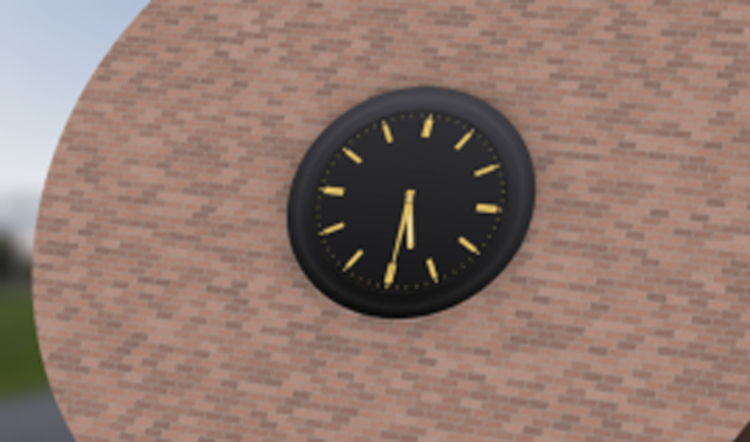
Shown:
h=5 m=30
